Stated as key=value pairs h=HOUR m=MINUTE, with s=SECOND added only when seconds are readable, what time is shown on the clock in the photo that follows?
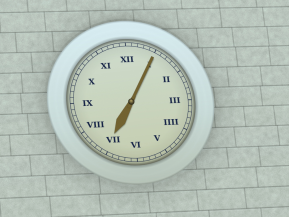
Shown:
h=7 m=5
